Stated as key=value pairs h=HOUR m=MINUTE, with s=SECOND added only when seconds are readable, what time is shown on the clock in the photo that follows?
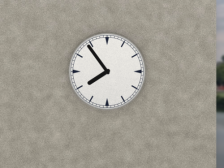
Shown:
h=7 m=54
